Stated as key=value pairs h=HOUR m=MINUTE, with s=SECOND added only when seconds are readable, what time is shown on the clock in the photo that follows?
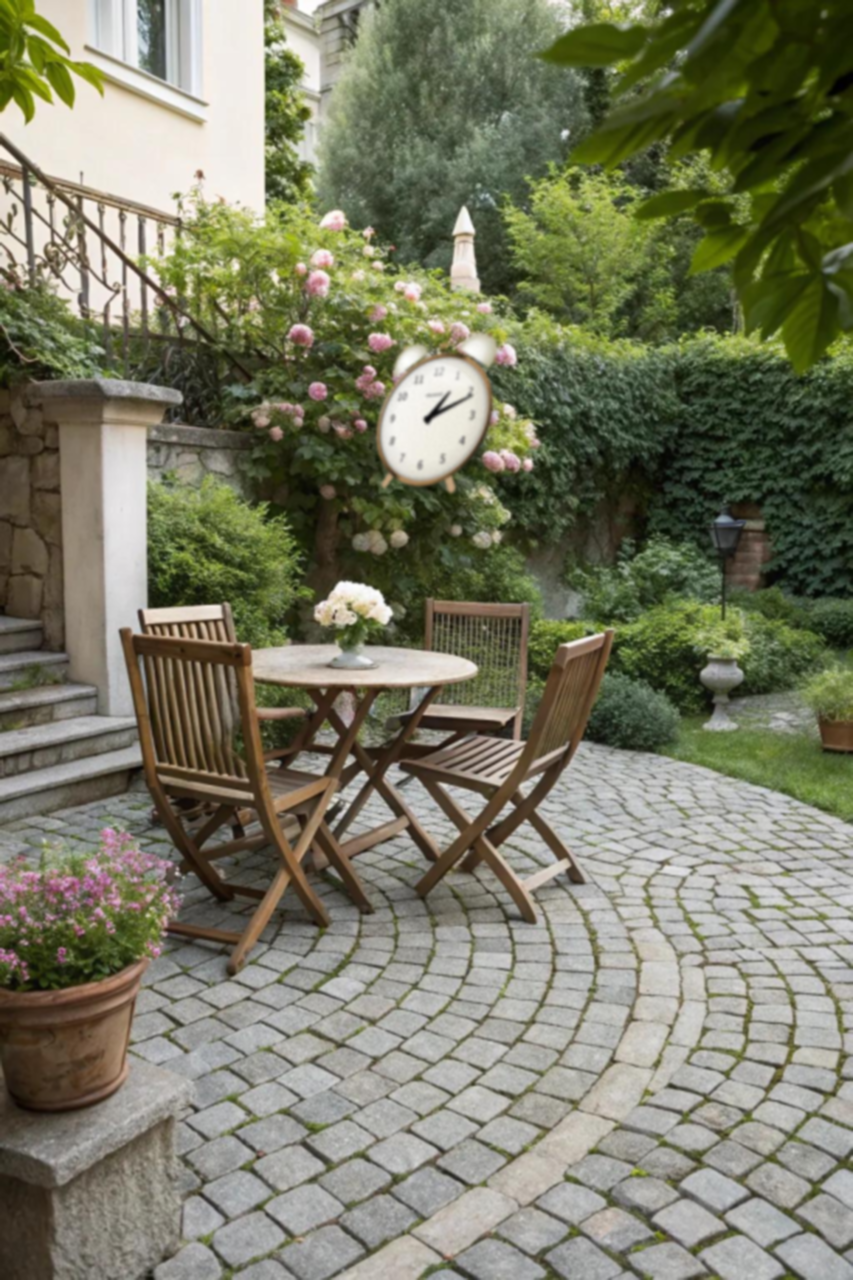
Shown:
h=1 m=11
